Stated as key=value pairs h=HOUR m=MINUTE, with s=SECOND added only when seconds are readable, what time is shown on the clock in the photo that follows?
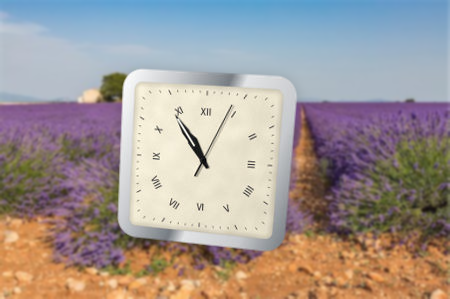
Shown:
h=10 m=54 s=4
